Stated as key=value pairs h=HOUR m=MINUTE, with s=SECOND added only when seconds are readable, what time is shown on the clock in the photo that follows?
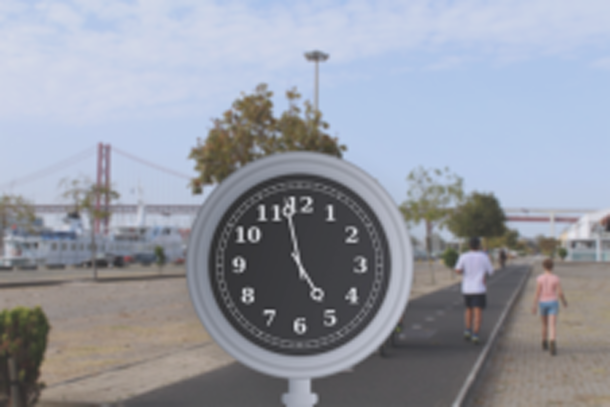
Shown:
h=4 m=58
